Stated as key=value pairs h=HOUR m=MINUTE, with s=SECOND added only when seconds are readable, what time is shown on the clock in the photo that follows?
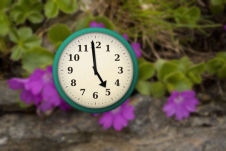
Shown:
h=4 m=59
